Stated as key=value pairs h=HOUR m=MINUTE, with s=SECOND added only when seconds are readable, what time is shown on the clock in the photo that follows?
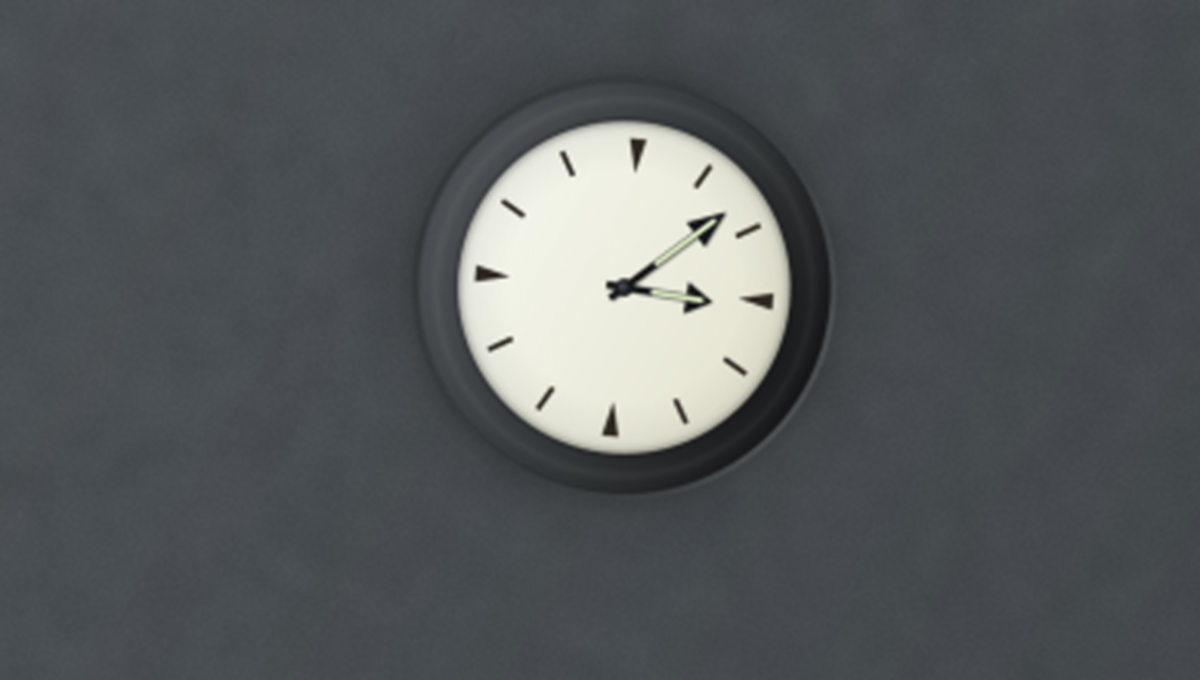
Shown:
h=3 m=8
